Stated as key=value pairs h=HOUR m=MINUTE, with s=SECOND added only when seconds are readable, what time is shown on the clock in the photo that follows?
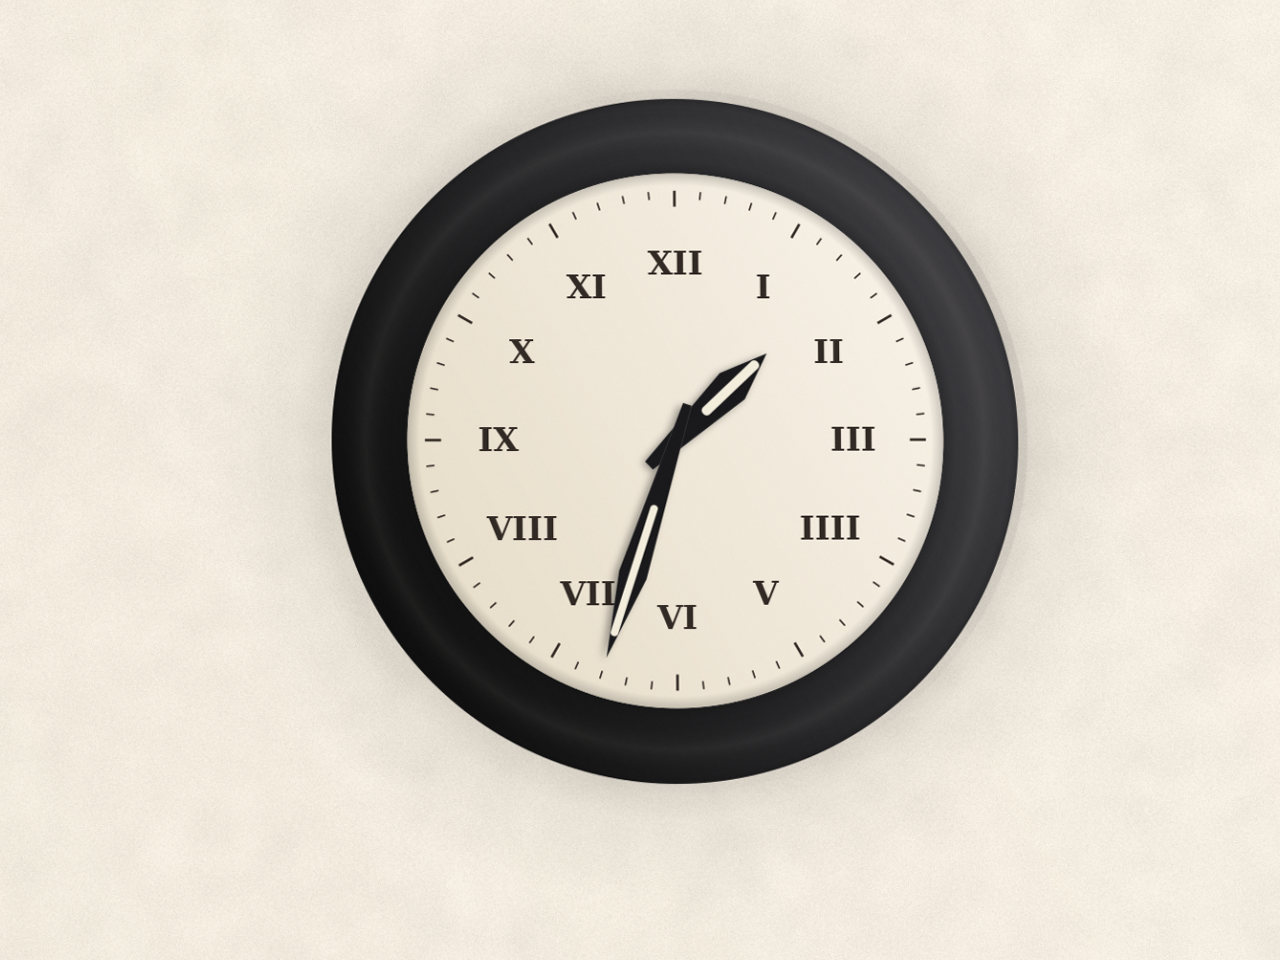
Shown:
h=1 m=33
